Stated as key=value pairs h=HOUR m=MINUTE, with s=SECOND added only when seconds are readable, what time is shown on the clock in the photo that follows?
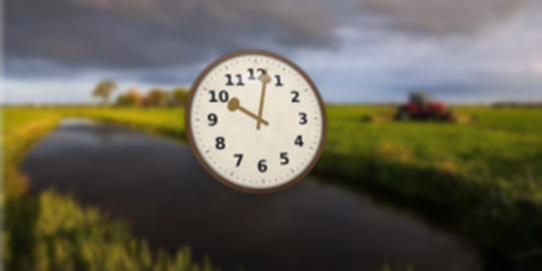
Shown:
h=10 m=2
